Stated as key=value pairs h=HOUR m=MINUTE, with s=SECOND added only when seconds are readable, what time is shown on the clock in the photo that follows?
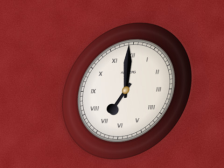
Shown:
h=6 m=59
